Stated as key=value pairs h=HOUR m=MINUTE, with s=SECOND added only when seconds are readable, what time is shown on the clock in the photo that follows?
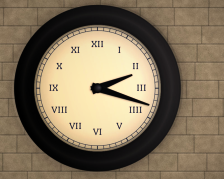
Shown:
h=2 m=18
